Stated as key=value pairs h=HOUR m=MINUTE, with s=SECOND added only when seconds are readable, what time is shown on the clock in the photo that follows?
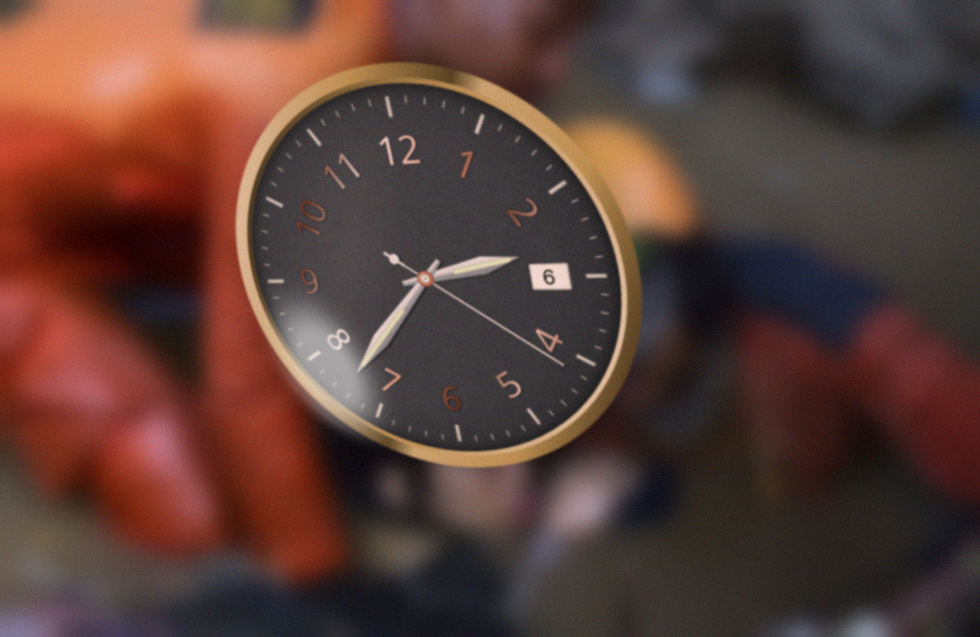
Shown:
h=2 m=37 s=21
